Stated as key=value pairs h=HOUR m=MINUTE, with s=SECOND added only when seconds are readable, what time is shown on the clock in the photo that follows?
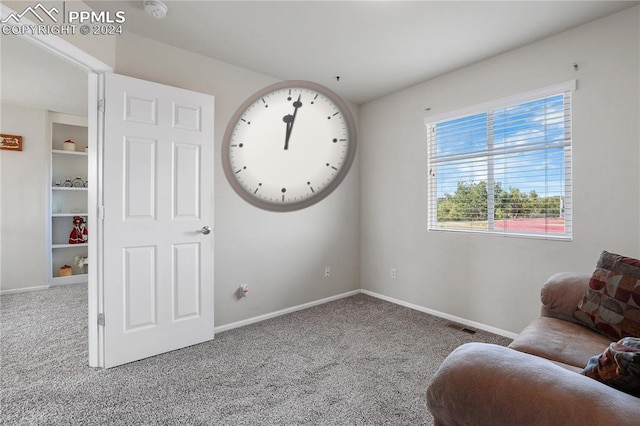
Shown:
h=12 m=2
